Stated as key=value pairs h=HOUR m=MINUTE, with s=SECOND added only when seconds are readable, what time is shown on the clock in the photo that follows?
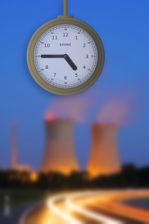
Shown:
h=4 m=45
